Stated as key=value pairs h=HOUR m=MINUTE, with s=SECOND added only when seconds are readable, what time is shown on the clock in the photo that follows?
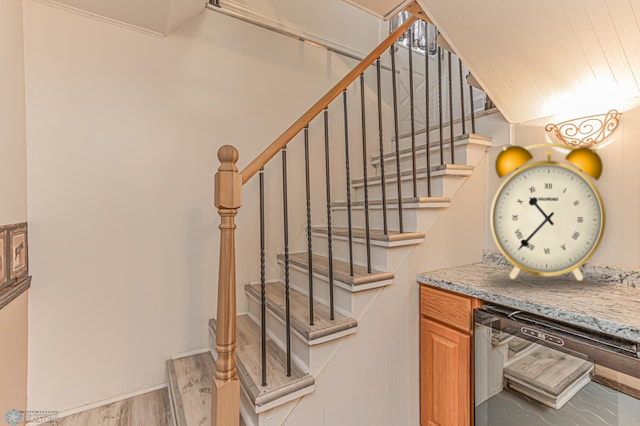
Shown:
h=10 m=37
